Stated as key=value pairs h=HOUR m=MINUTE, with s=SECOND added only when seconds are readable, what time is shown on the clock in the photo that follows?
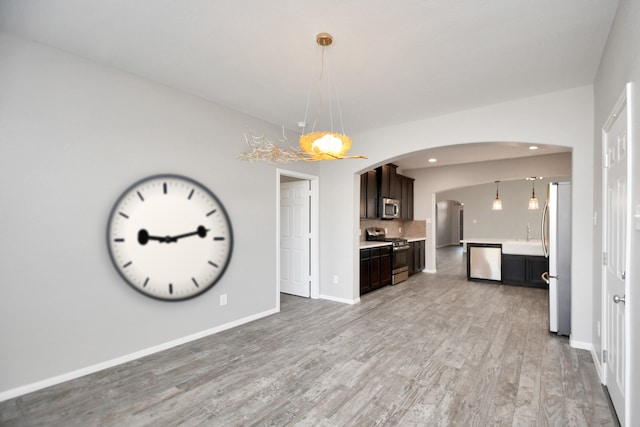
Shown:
h=9 m=13
